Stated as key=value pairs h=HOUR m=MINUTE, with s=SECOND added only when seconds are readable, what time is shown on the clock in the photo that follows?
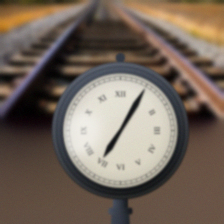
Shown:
h=7 m=5
